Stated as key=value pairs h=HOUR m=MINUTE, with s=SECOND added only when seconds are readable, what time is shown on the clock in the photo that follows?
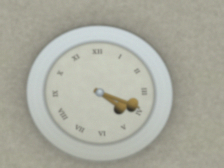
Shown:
h=4 m=19
